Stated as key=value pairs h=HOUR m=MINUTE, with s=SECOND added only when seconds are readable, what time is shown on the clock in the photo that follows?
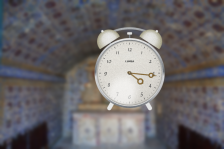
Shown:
h=4 m=16
